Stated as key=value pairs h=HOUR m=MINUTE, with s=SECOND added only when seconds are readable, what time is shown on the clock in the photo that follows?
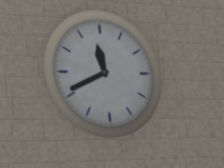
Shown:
h=11 m=41
